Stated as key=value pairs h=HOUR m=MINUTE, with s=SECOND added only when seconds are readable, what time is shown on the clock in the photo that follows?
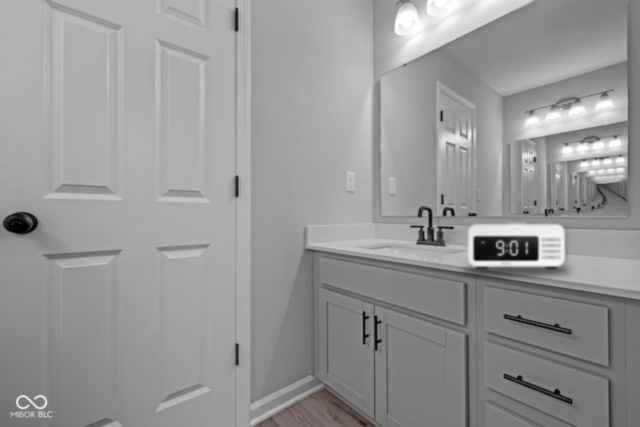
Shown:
h=9 m=1
